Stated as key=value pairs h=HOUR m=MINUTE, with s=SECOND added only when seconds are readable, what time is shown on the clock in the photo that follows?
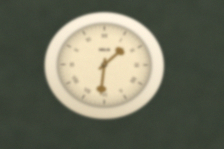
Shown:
h=1 m=31
